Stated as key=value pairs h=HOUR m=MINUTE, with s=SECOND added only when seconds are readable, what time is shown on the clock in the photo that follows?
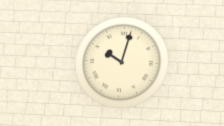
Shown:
h=10 m=2
